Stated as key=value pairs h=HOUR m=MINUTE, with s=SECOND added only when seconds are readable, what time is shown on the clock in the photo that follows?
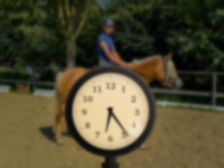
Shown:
h=6 m=24
